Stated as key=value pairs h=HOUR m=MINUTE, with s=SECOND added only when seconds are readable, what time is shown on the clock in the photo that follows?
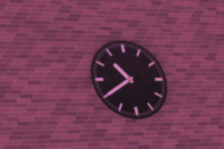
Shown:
h=10 m=40
